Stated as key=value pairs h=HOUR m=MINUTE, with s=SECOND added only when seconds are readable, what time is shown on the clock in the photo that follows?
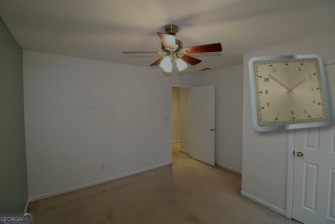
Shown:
h=1 m=52
